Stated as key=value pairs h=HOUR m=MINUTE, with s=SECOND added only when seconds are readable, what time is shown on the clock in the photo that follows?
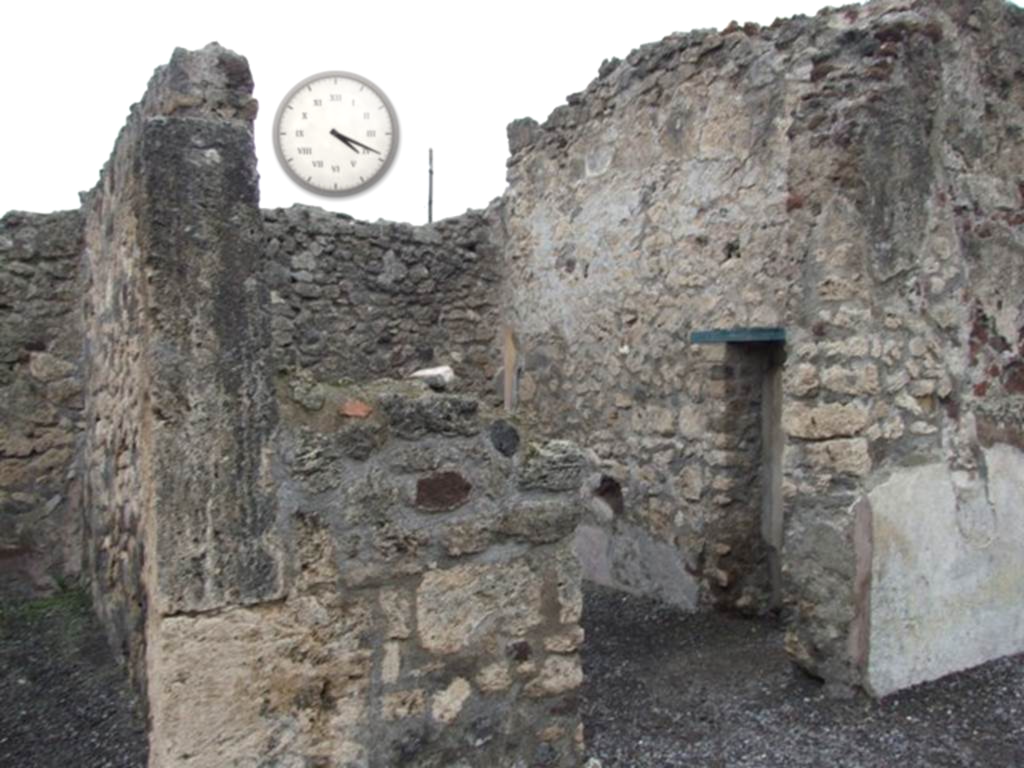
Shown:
h=4 m=19
